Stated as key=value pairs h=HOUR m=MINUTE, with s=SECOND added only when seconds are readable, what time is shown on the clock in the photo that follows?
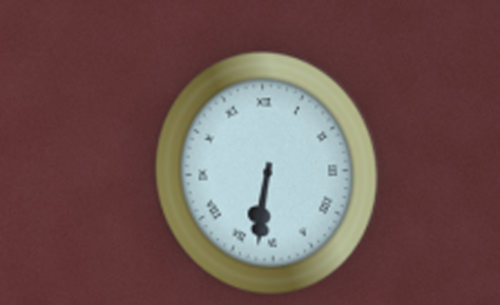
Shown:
h=6 m=32
